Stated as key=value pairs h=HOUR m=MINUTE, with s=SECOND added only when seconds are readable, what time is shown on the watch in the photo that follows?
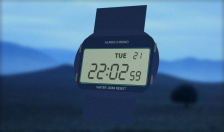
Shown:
h=22 m=2 s=59
